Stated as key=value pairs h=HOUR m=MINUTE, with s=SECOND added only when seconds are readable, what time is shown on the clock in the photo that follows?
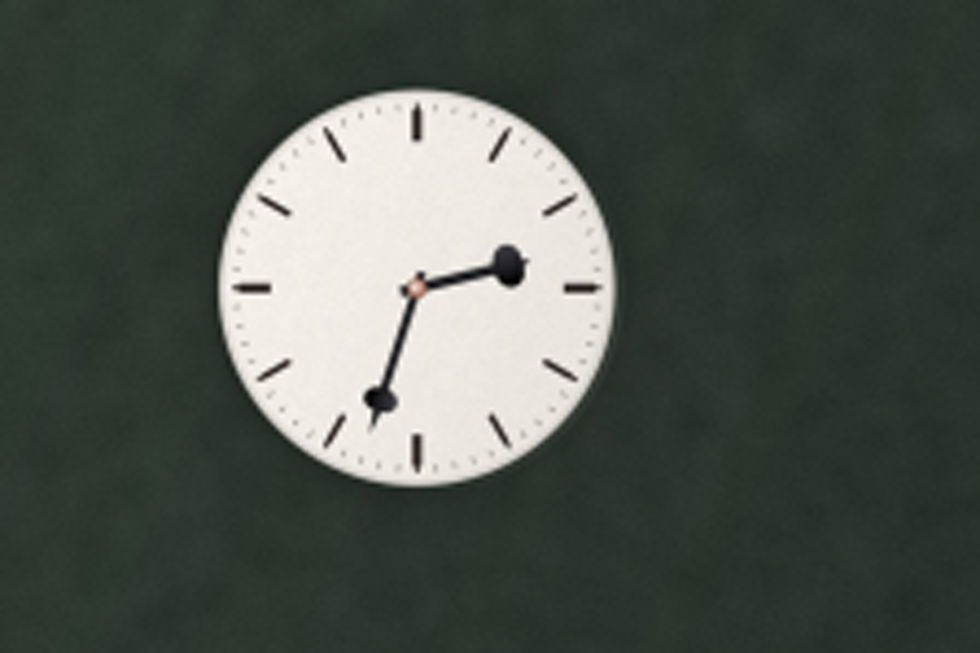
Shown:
h=2 m=33
